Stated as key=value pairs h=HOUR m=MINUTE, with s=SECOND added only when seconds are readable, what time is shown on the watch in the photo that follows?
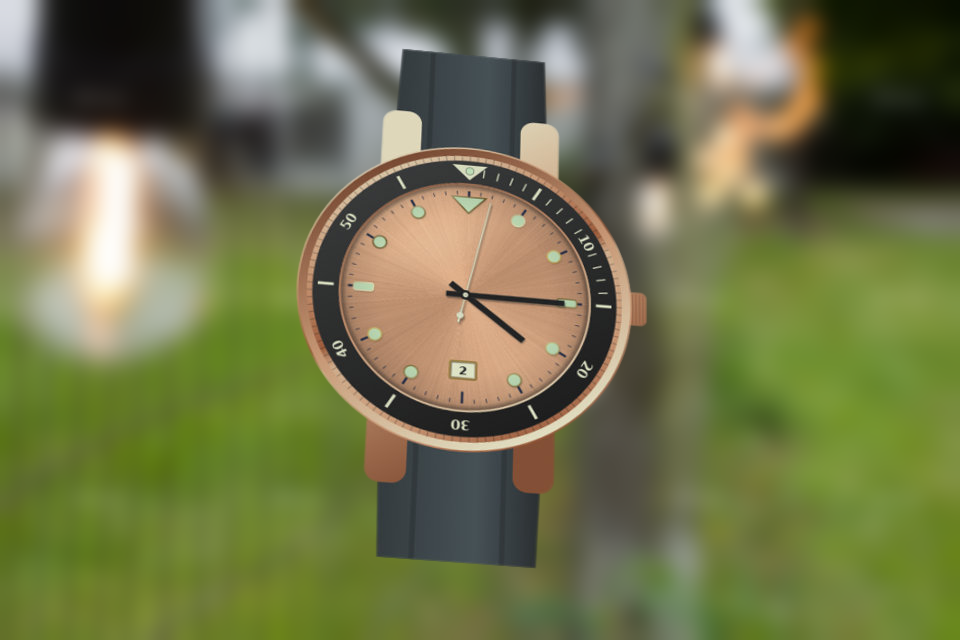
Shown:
h=4 m=15 s=2
